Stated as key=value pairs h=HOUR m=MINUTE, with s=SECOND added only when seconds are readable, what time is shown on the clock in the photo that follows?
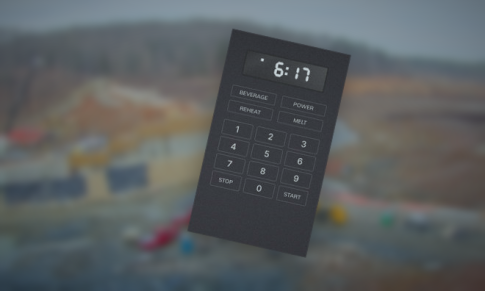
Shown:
h=6 m=17
